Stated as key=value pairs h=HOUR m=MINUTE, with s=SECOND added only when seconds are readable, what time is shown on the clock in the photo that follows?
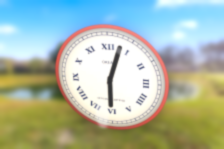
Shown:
h=6 m=3
